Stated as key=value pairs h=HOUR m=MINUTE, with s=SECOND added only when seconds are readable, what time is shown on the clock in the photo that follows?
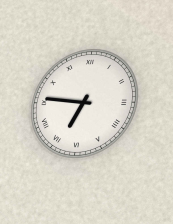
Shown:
h=6 m=46
